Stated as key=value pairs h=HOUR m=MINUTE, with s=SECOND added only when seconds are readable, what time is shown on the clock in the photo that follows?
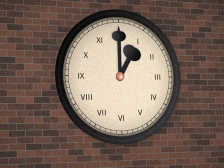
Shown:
h=1 m=0
